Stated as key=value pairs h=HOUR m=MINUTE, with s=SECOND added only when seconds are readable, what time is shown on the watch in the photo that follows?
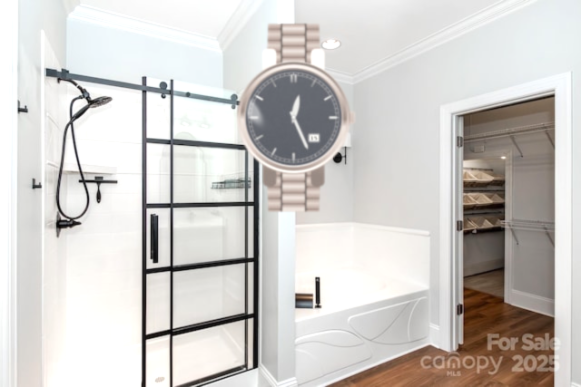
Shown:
h=12 m=26
